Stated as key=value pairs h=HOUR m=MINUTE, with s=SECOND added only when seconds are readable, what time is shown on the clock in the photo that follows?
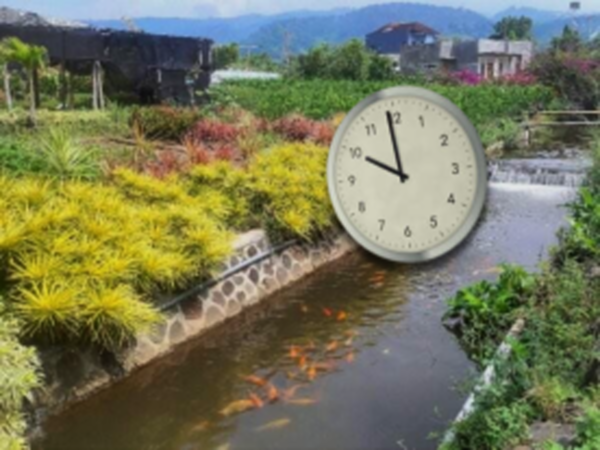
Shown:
h=9 m=59
